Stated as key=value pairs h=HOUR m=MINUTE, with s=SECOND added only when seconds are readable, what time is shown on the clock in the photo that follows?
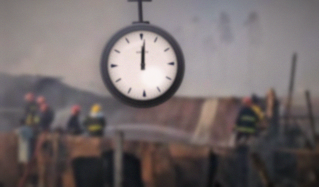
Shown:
h=12 m=1
